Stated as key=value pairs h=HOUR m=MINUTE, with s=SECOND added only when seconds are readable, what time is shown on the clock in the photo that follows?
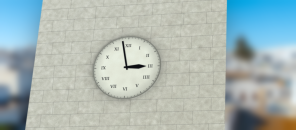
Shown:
h=2 m=58
